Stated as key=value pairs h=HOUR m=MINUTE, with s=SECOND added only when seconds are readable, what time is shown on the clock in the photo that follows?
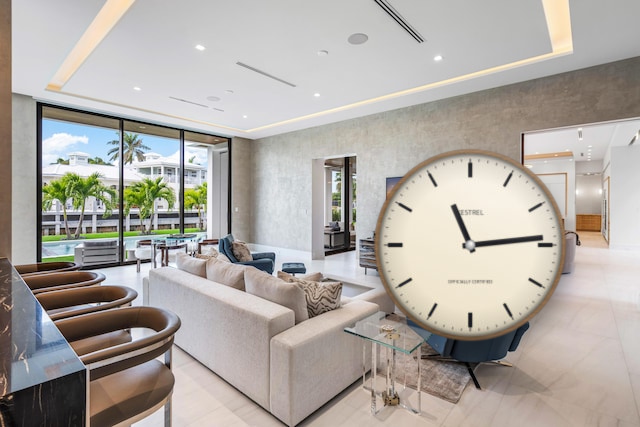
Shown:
h=11 m=14
